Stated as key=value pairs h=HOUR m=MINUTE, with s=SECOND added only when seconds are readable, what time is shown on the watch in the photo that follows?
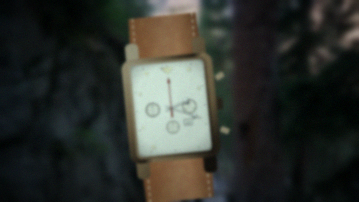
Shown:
h=2 m=19
